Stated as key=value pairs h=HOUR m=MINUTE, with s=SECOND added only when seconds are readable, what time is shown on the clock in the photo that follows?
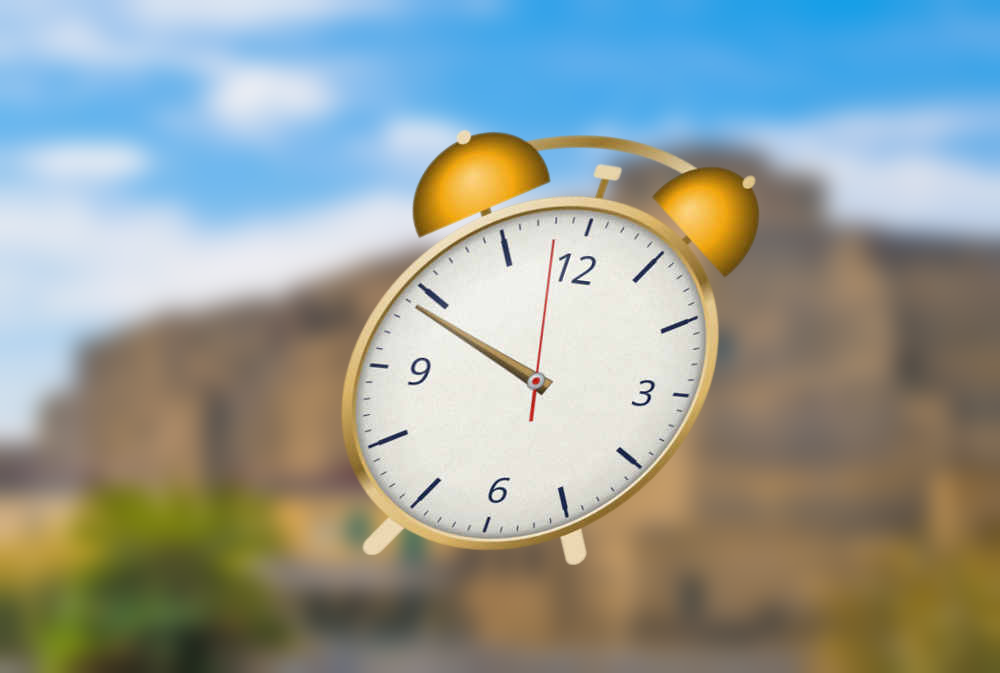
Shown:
h=9 m=48 s=58
